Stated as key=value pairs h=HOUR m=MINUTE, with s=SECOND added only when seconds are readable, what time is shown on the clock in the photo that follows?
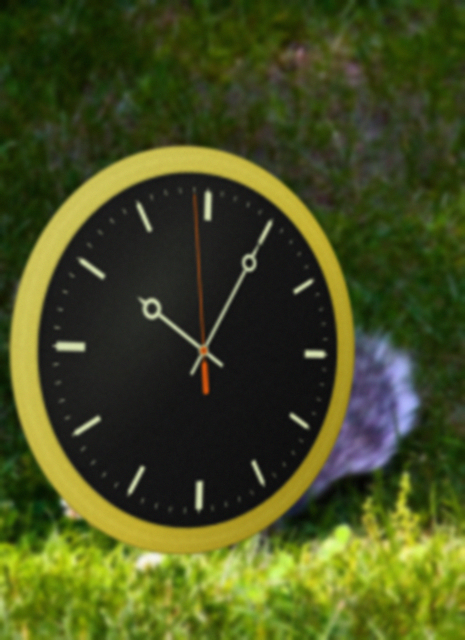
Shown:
h=10 m=4 s=59
